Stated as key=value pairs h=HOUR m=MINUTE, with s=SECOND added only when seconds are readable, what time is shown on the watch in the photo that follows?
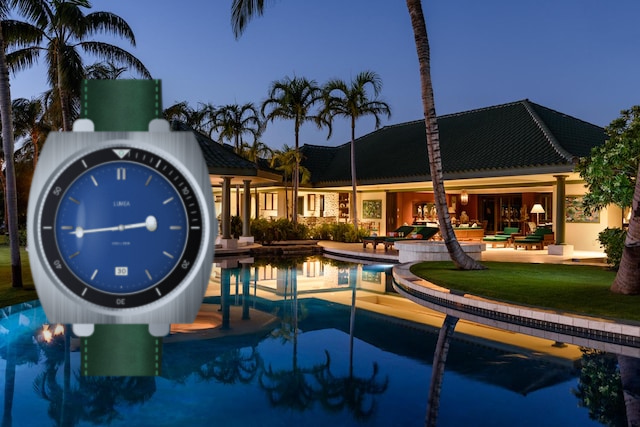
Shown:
h=2 m=44
